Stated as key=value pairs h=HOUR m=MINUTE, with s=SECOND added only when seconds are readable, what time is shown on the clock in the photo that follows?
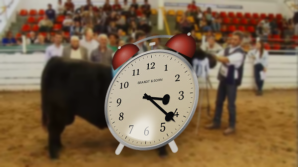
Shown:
h=3 m=22
